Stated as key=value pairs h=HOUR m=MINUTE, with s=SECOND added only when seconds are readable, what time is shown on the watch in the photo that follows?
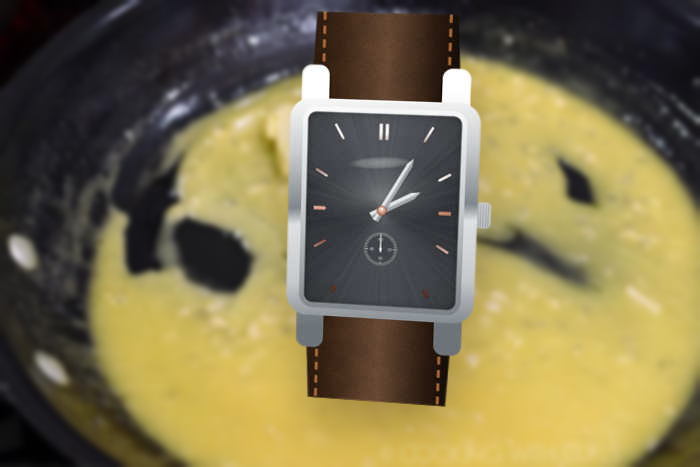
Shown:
h=2 m=5
